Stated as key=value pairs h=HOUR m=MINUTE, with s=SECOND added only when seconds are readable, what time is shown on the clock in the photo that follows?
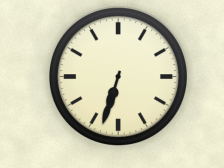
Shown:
h=6 m=33
